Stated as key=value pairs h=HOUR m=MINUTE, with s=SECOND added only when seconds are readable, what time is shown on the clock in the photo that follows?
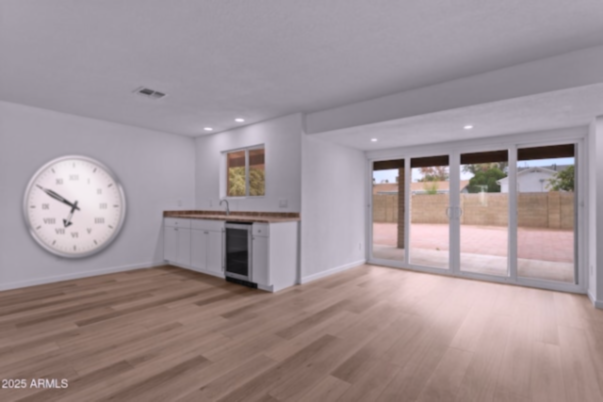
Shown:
h=6 m=50
